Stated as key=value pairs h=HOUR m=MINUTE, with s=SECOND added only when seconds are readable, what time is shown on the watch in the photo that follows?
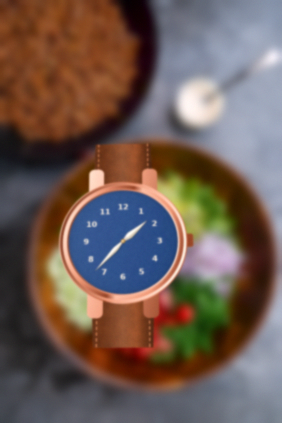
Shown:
h=1 m=37
